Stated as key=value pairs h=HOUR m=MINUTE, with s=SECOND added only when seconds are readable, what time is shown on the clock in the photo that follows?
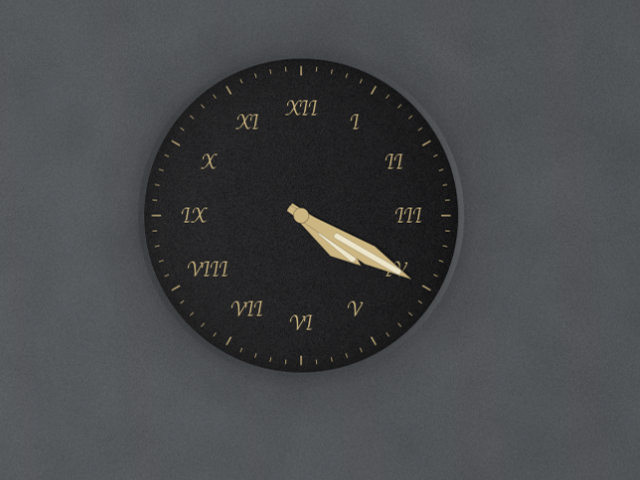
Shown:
h=4 m=20
